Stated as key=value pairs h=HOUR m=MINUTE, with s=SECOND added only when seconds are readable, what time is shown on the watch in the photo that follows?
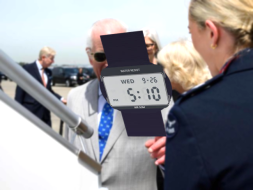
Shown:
h=5 m=10
